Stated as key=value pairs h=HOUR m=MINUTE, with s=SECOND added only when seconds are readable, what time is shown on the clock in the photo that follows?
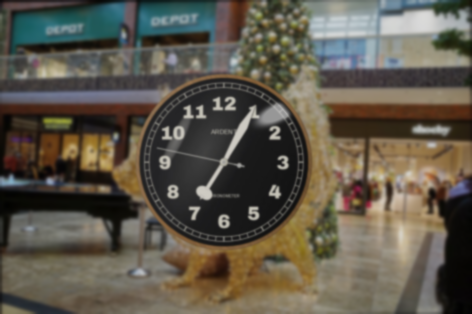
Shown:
h=7 m=4 s=47
